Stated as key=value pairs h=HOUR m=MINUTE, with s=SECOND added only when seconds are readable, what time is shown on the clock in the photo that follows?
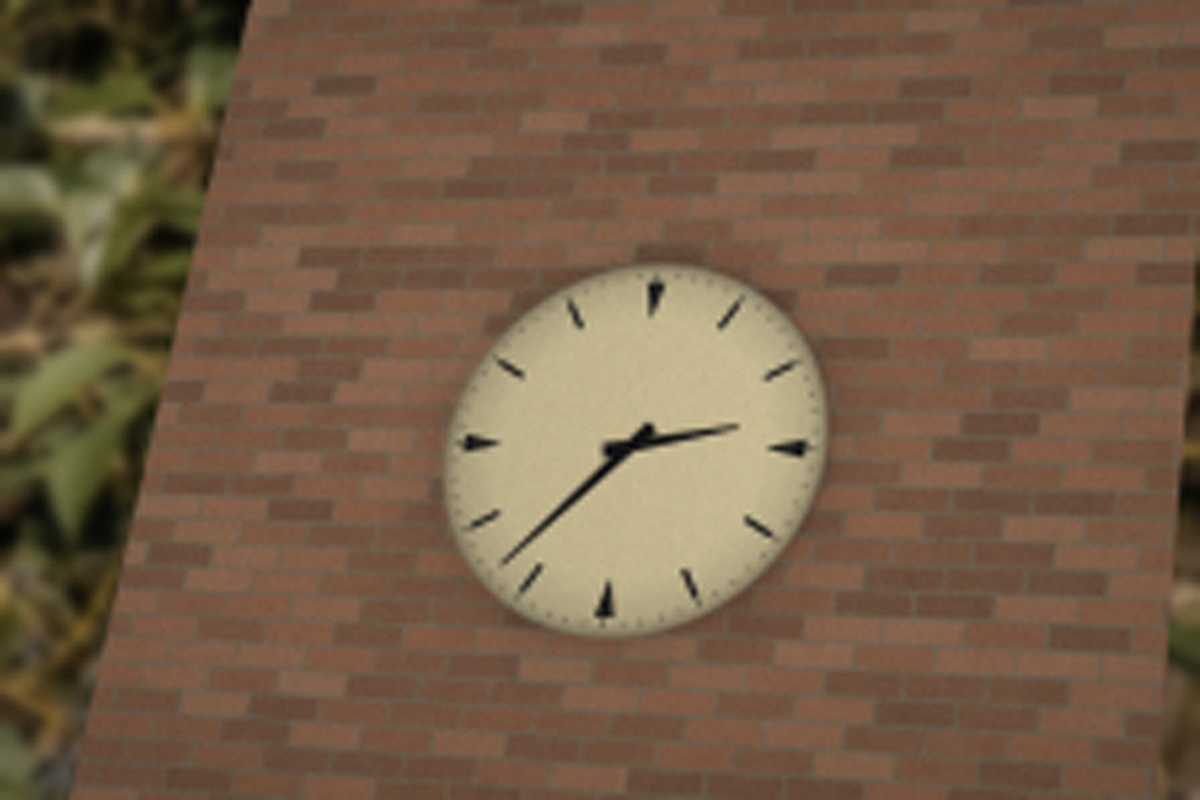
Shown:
h=2 m=37
